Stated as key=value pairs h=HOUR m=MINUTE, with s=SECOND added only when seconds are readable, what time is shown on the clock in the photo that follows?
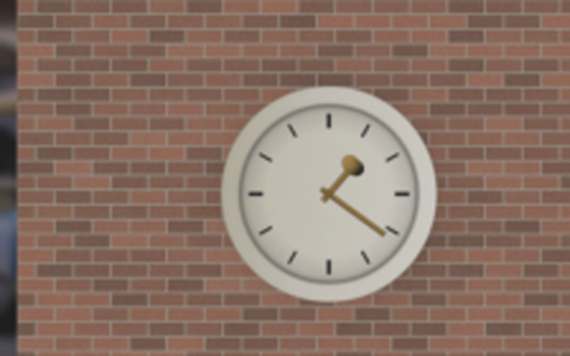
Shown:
h=1 m=21
